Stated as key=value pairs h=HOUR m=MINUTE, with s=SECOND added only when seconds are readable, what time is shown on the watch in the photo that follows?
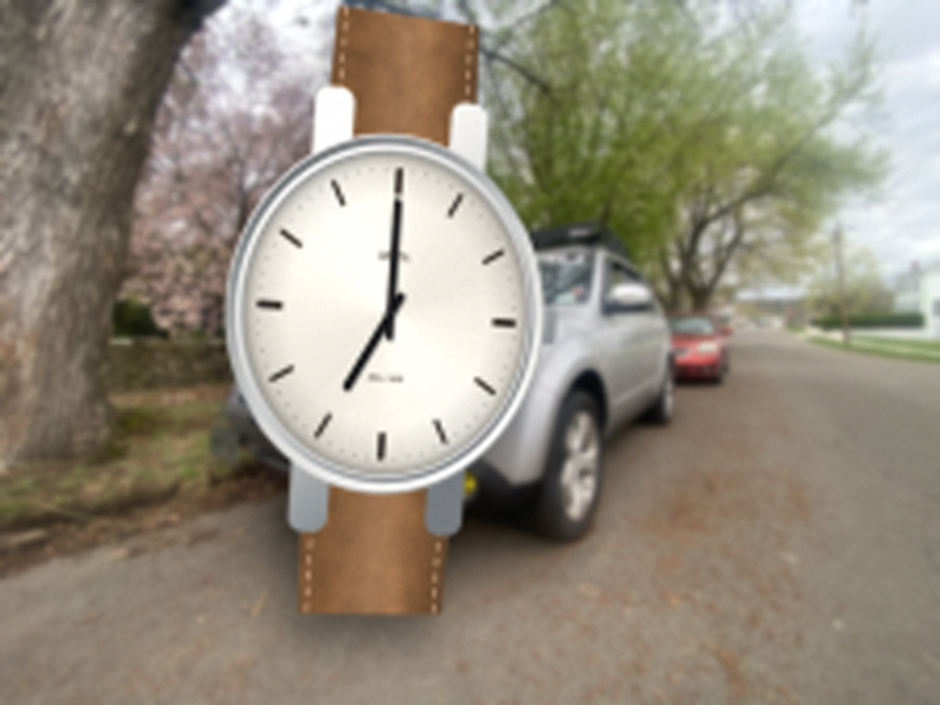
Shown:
h=7 m=0
